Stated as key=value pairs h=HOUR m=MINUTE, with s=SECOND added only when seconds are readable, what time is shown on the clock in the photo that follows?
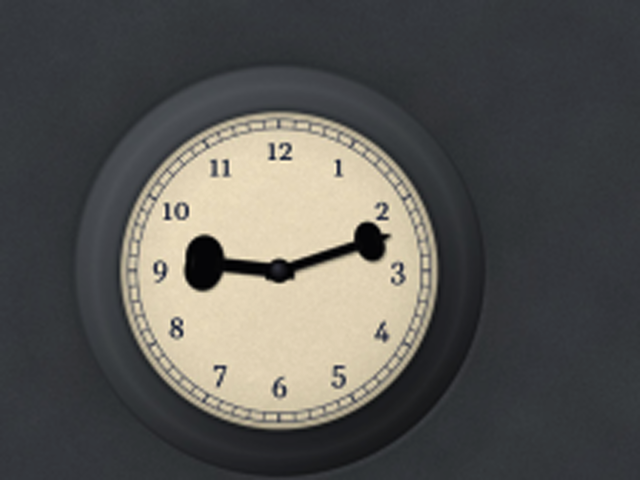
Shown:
h=9 m=12
